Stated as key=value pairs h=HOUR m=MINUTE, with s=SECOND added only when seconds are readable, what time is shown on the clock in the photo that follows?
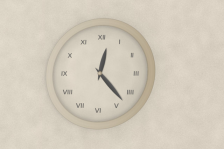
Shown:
h=12 m=23
